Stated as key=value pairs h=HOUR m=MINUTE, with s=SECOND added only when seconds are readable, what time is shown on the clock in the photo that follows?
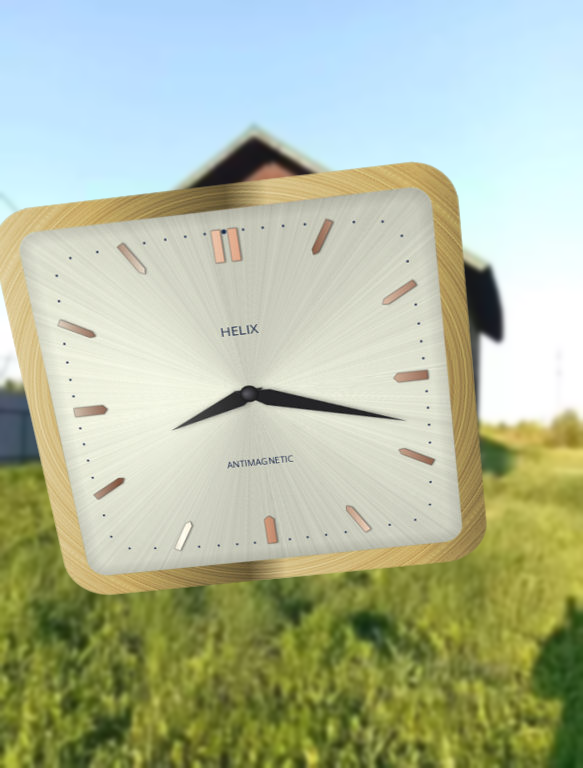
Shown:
h=8 m=18
